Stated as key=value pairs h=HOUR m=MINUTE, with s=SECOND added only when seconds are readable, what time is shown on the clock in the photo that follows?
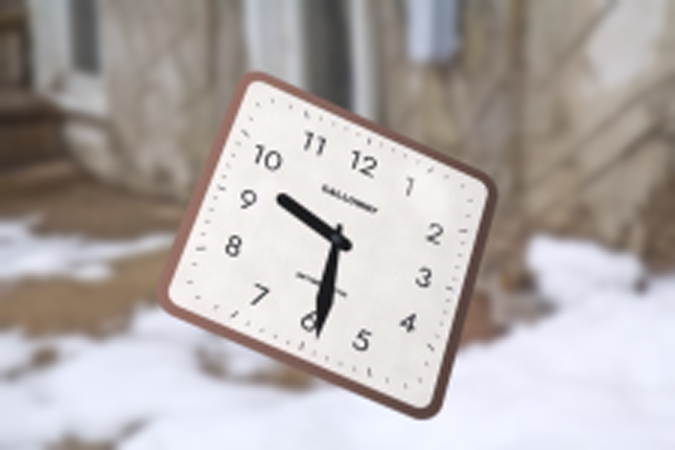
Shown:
h=9 m=29
